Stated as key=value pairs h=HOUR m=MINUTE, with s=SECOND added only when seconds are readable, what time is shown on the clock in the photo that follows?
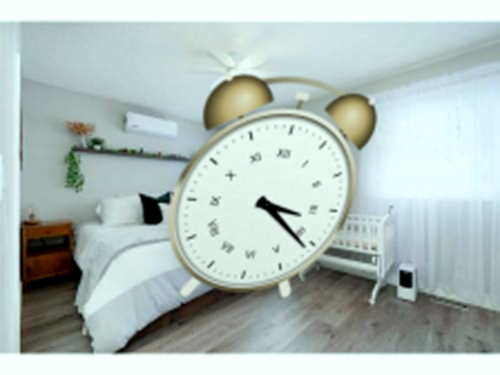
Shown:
h=3 m=21
